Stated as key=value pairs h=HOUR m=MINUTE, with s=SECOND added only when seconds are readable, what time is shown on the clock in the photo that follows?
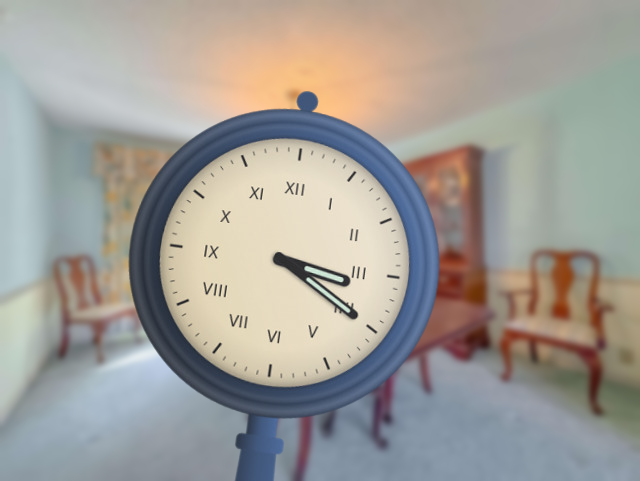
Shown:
h=3 m=20
